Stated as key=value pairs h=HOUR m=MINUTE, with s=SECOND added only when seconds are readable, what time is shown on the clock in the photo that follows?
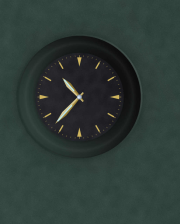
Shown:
h=10 m=37
